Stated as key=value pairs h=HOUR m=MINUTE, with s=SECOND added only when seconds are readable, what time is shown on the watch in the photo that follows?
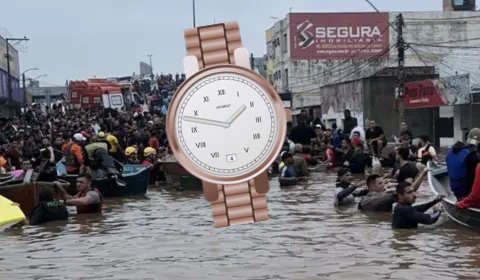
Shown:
h=1 m=48
